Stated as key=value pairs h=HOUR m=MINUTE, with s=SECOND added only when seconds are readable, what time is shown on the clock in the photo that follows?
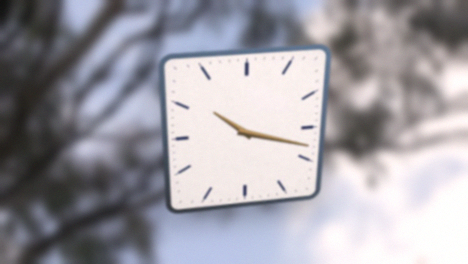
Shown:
h=10 m=18
